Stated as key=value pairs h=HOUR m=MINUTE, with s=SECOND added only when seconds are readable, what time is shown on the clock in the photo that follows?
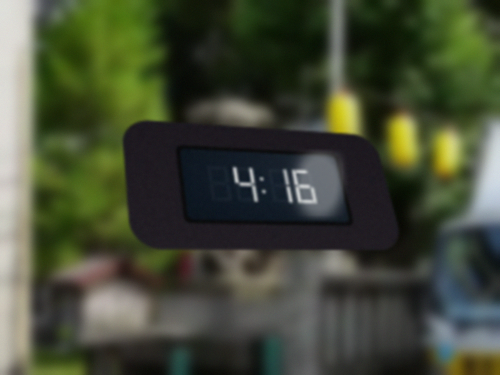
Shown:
h=4 m=16
